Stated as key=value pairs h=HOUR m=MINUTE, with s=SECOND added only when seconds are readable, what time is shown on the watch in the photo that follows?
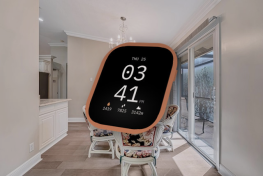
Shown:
h=3 m=41
